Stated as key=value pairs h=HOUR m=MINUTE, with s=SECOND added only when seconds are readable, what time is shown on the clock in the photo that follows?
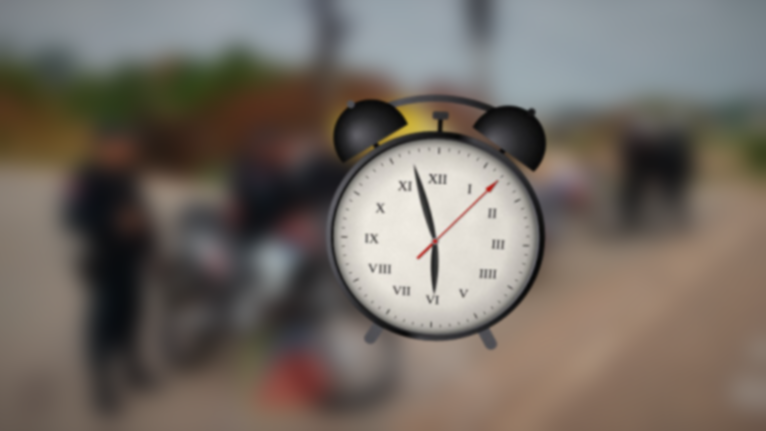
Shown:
h=5 m=57 s=7
